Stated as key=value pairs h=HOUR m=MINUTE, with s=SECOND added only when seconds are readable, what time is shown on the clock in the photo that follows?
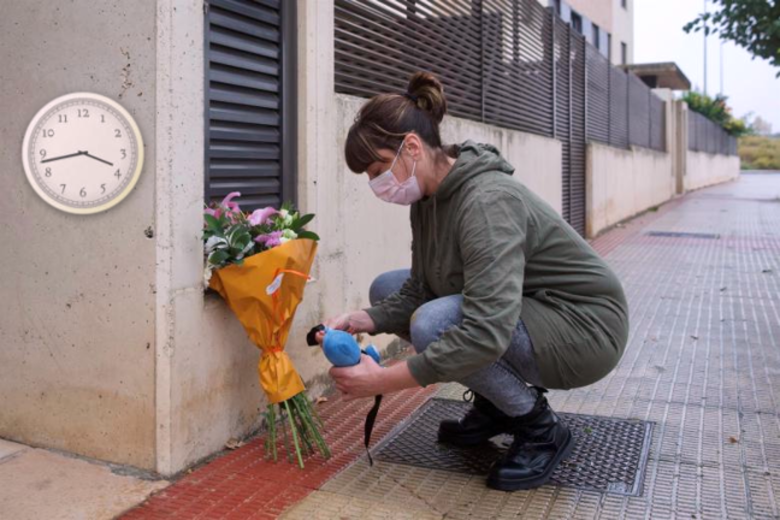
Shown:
h=3 m=43
